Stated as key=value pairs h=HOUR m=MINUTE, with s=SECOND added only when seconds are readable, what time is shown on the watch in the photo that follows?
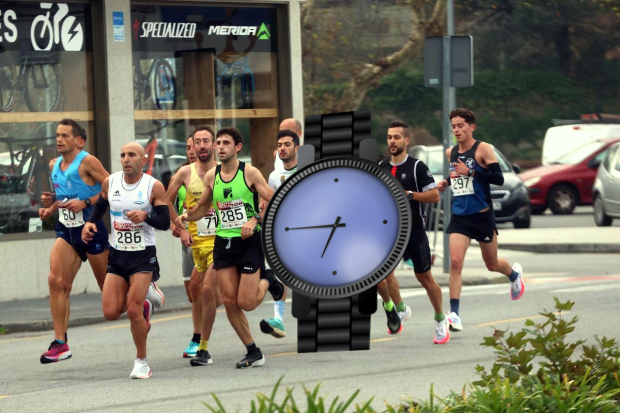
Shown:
h=6 m=45
